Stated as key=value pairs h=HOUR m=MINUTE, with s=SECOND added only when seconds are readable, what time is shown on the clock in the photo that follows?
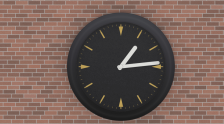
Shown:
h=1 m=14
